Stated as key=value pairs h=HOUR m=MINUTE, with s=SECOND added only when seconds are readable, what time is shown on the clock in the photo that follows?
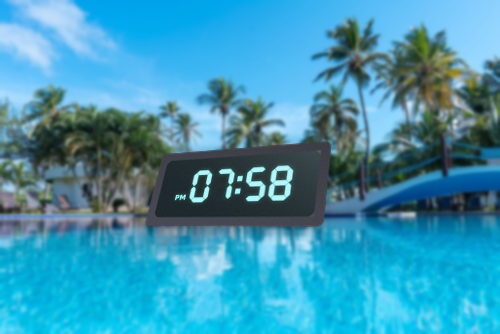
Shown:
h=7 m=58
